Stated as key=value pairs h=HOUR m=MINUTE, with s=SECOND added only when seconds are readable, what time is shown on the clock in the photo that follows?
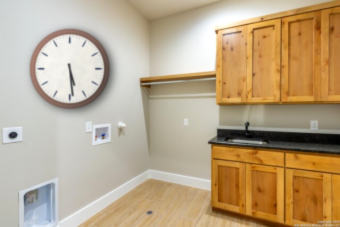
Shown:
h=5 m=29
